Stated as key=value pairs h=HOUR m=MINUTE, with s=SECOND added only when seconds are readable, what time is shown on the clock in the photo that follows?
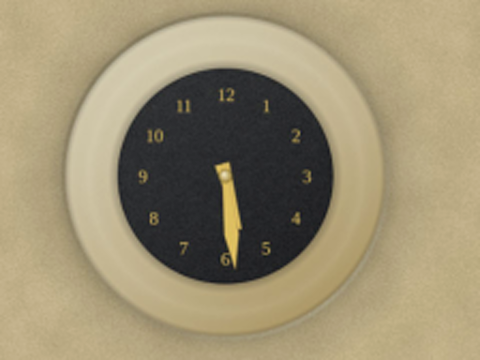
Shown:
h=5 m=29
